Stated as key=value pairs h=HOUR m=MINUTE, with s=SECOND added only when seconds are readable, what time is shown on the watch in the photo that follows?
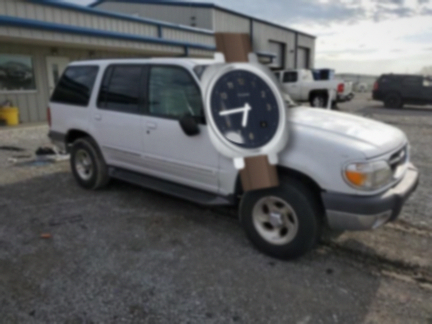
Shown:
h=6 m=44
